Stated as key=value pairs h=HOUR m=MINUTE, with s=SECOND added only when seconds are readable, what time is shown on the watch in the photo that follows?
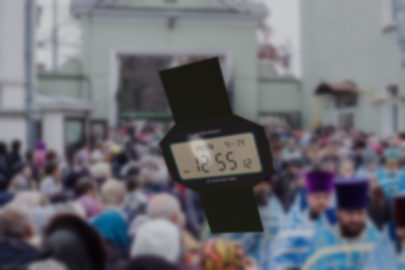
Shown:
h=12 m=55
